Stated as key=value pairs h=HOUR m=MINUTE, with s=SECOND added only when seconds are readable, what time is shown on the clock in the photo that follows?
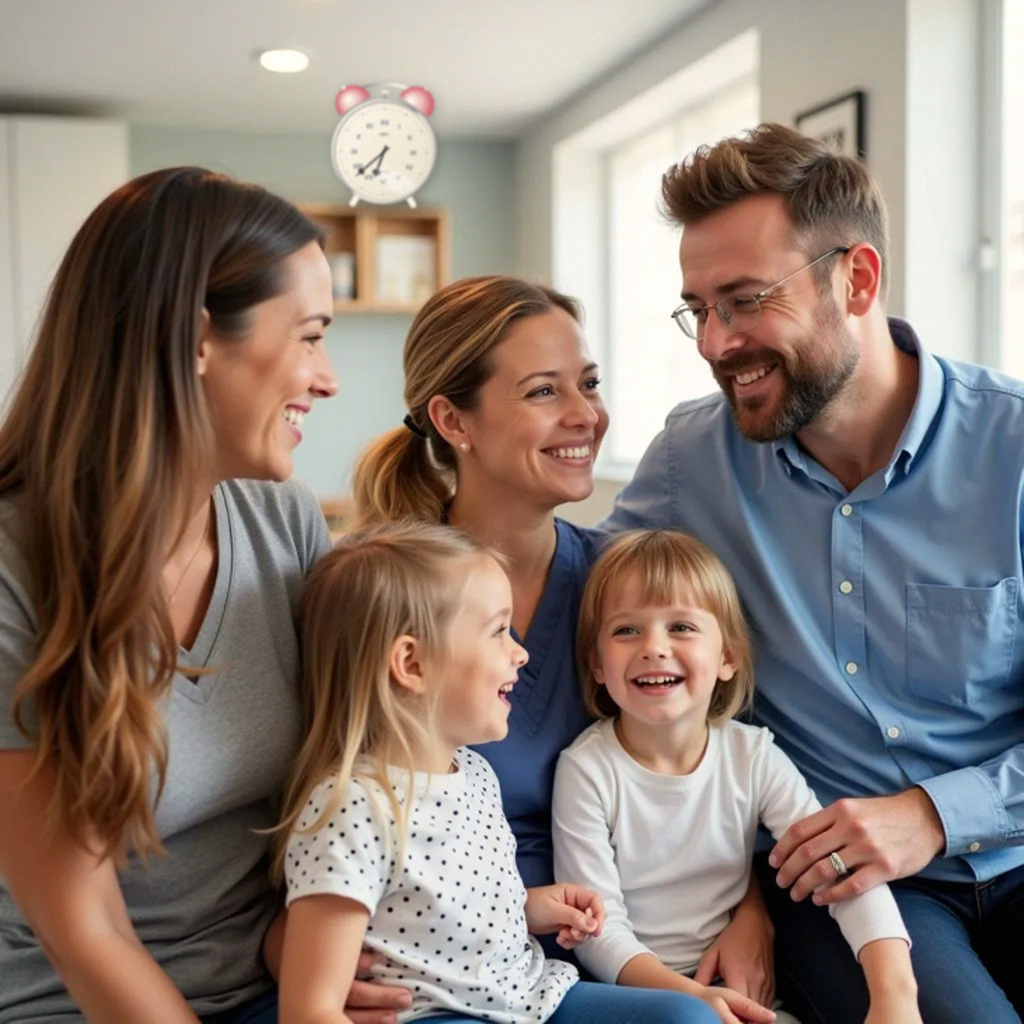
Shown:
h=6 m=38
